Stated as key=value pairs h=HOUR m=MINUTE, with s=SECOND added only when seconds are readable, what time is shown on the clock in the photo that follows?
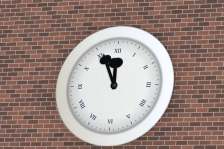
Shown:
h=11 m=56
